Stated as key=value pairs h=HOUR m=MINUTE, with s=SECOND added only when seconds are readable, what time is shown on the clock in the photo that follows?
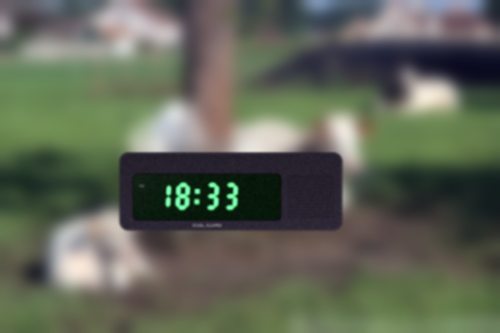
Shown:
h=18 m=33
